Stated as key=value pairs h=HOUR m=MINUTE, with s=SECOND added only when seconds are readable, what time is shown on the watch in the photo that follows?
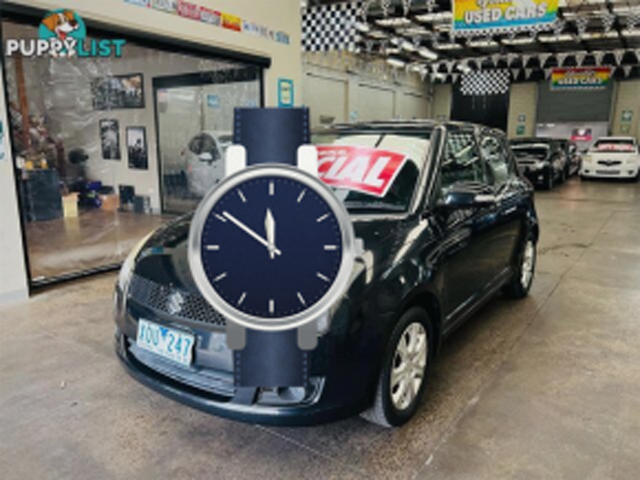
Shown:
h=11 m=51
